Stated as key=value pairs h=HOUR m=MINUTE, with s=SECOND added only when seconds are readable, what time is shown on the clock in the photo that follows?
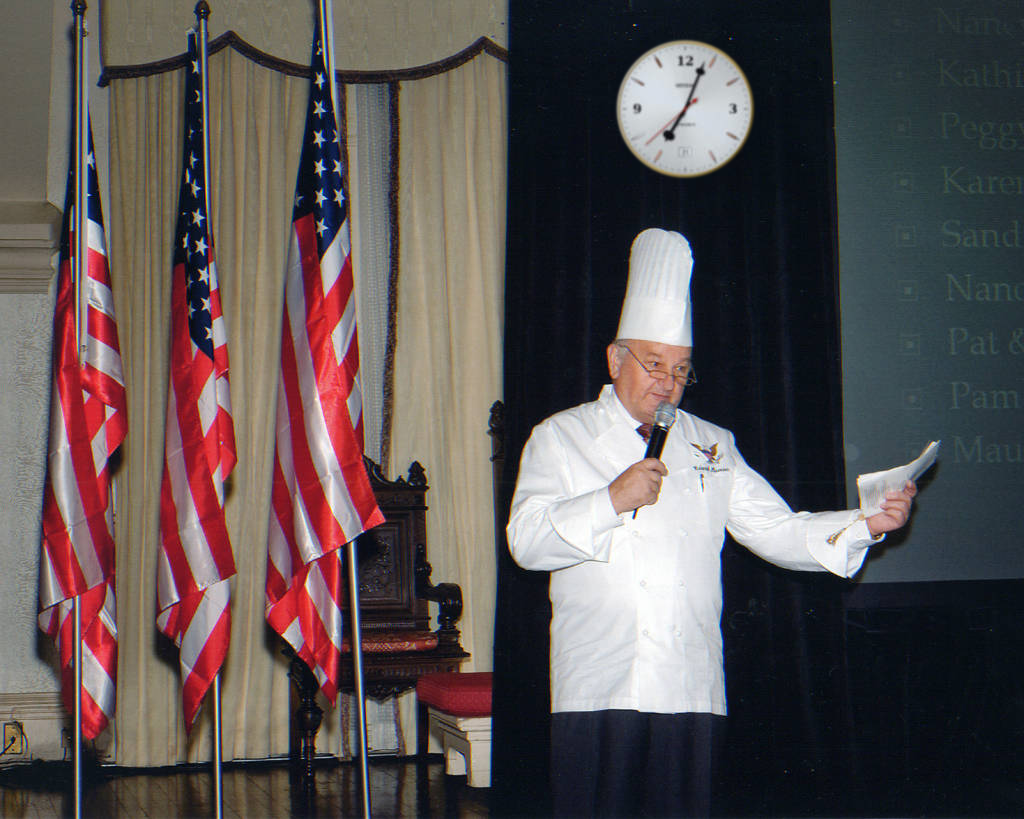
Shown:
h=7 m=3 s=38
